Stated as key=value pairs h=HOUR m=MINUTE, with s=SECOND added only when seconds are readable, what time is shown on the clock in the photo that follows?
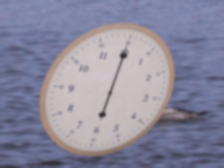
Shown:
h=6 m=0
